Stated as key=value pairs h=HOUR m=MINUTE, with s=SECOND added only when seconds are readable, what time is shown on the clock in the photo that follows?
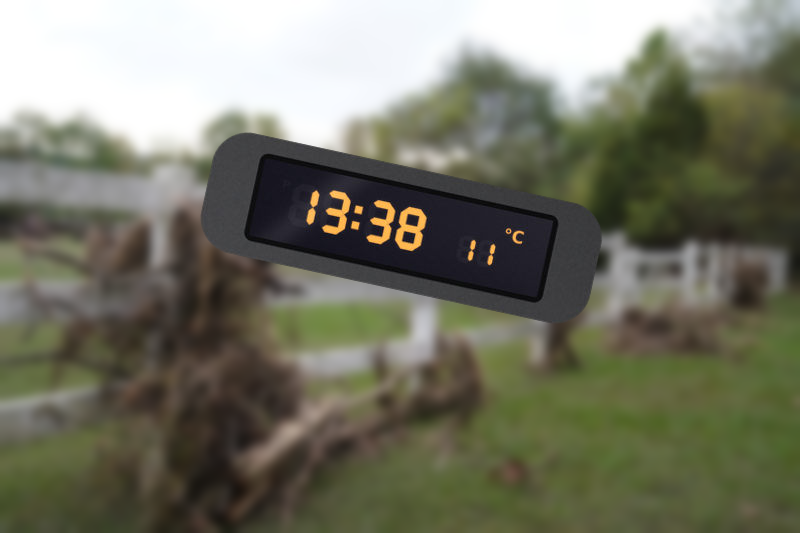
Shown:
h=13 m=38
